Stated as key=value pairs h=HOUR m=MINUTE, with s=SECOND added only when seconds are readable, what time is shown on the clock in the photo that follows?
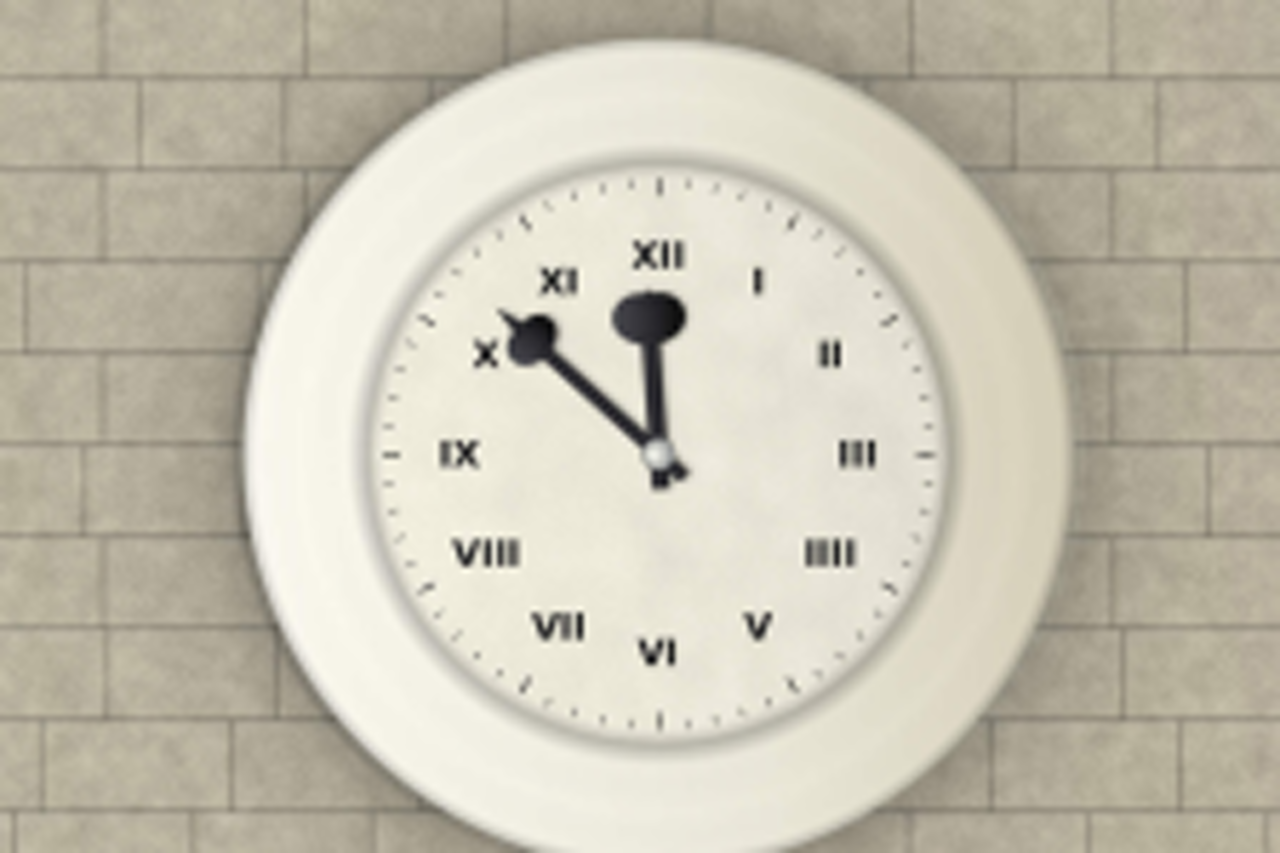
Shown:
h=11 m=52
